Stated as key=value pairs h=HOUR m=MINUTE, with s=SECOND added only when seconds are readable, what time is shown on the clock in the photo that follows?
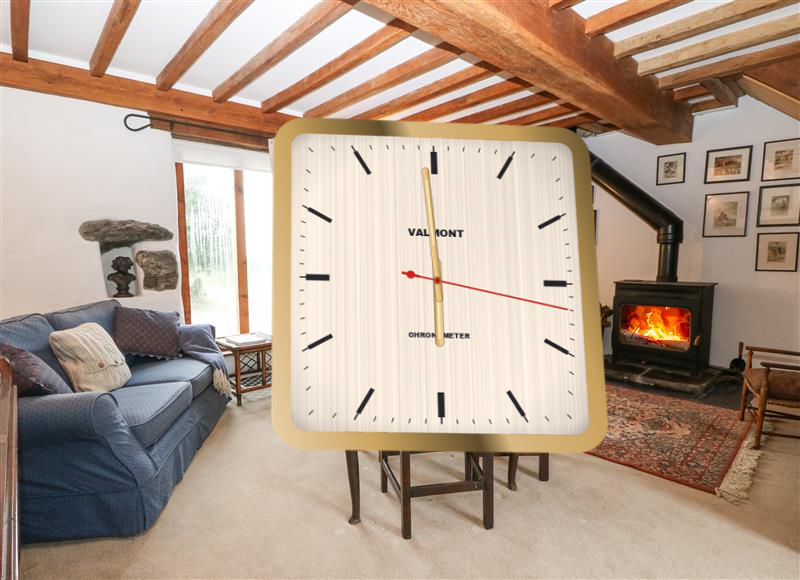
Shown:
h=5 m=59 s=17
